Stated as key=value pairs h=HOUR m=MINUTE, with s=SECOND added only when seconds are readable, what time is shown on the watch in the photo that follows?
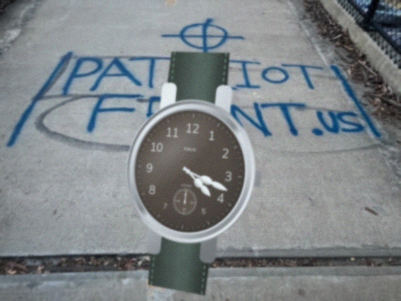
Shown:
h=4 m=18
